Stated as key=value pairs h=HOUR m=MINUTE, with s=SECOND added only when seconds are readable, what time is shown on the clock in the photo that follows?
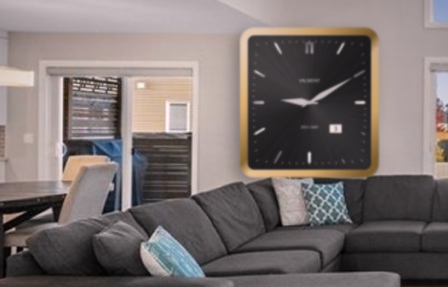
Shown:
h=9 m=10
